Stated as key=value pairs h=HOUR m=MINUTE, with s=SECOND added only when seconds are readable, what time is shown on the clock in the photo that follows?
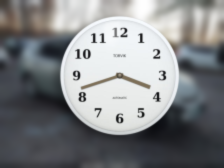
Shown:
h=3 m=42
